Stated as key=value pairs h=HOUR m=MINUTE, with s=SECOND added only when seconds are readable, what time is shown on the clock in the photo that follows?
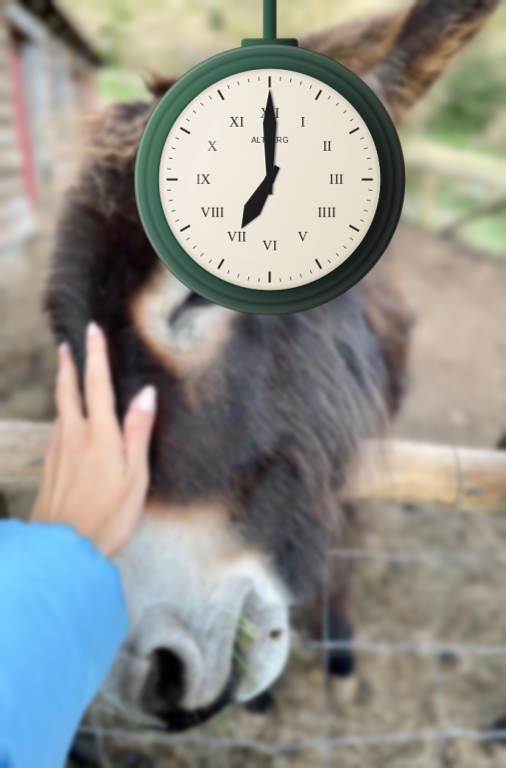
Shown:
h=7 m=0
